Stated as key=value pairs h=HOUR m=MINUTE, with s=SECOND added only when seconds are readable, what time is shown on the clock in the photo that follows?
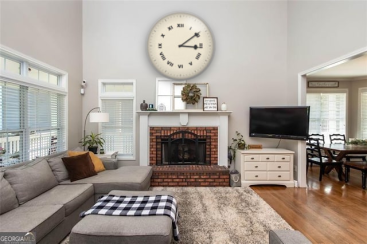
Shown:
h=3 m=9
